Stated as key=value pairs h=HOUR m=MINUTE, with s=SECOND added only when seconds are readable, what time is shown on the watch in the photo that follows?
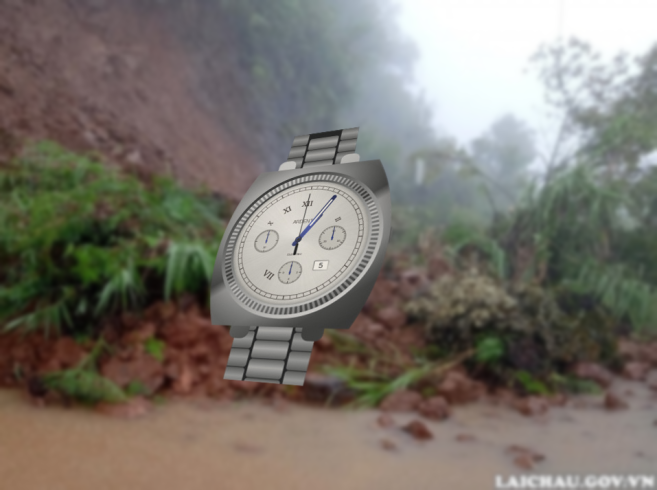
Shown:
h=1 m=5
